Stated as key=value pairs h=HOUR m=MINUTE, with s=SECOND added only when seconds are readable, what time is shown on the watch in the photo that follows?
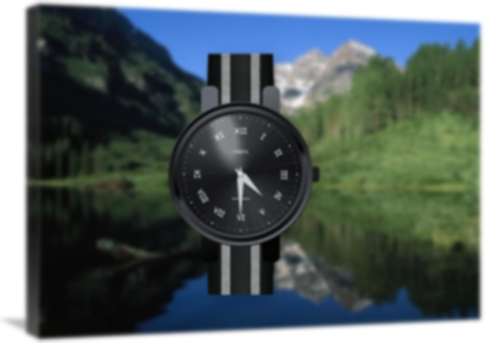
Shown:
h=4 m=30
